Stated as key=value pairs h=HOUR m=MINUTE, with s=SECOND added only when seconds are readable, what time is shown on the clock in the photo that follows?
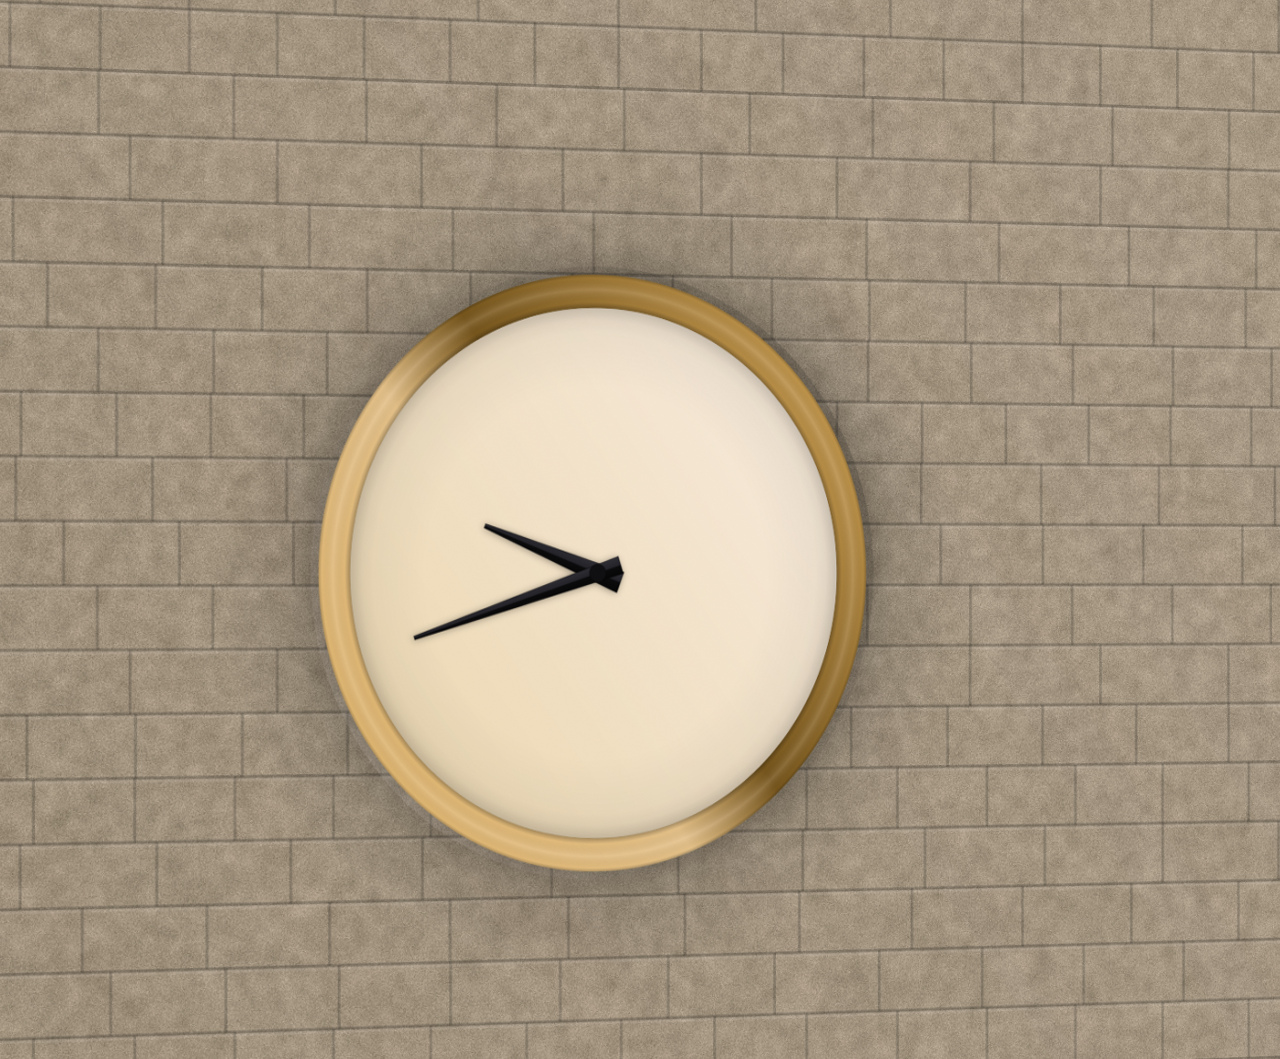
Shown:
h=9 m=42
